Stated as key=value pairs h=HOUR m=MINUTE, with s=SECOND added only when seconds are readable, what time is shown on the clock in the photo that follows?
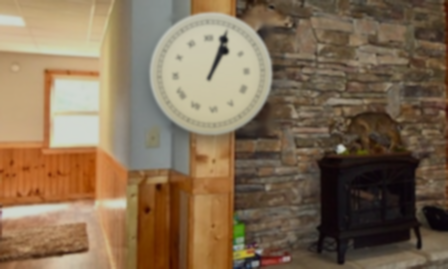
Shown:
h=1 m=4
